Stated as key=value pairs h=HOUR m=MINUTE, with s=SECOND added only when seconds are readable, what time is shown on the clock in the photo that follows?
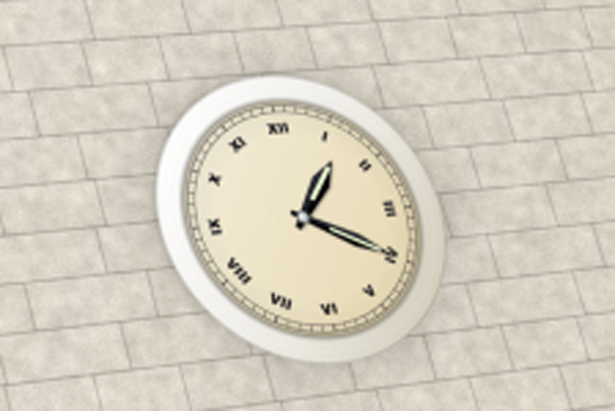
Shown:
h=1 m=20
